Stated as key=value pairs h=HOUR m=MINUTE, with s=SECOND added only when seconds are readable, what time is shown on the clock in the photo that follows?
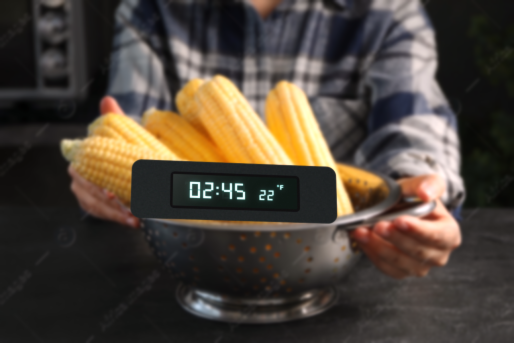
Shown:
h=2 m=45
